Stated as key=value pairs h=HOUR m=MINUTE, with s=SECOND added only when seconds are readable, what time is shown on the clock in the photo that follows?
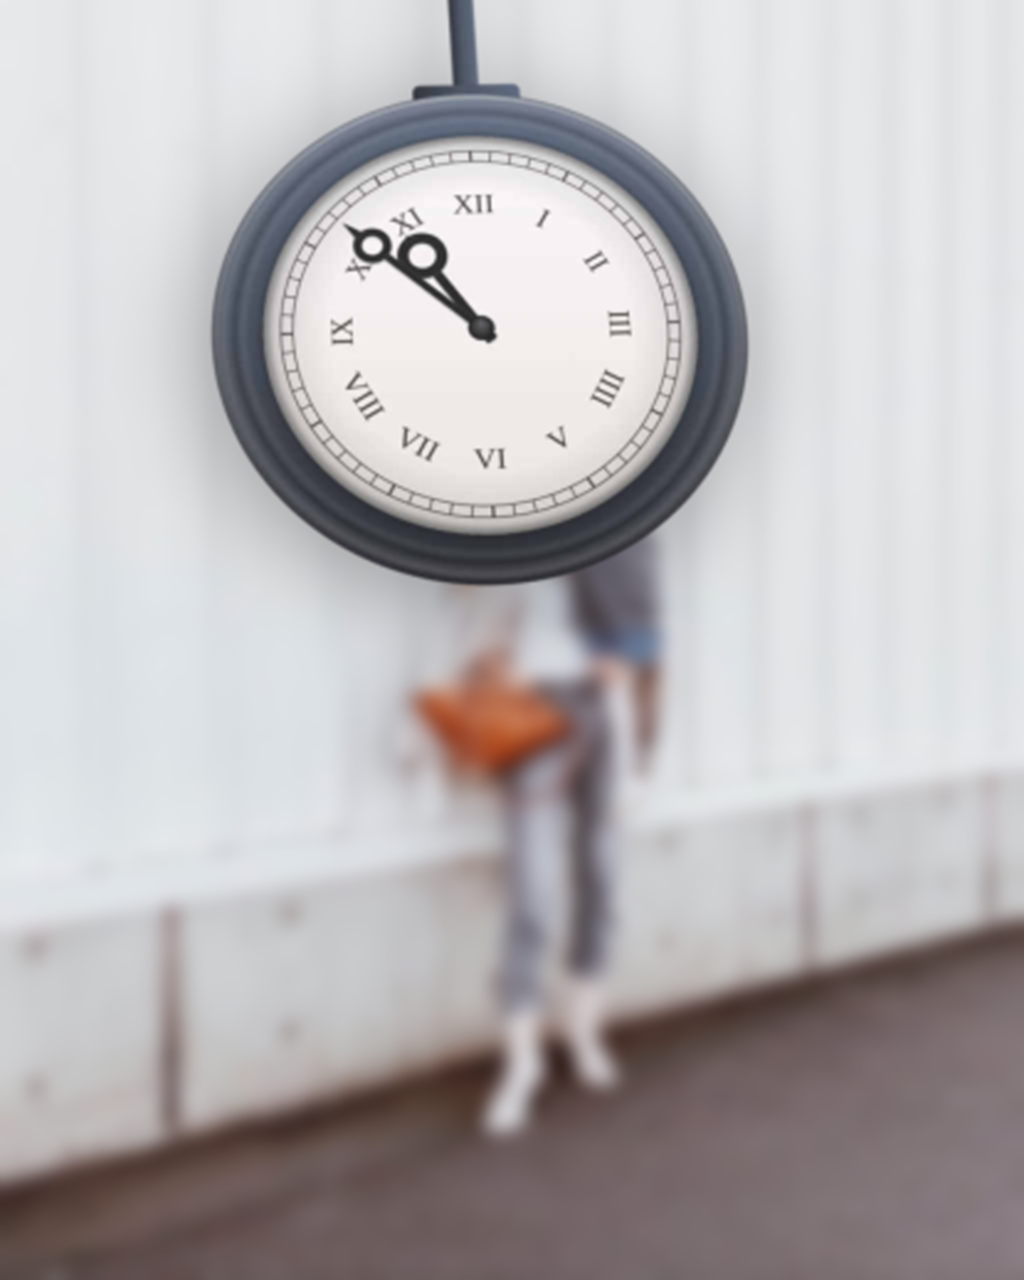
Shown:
h=10 m=52
